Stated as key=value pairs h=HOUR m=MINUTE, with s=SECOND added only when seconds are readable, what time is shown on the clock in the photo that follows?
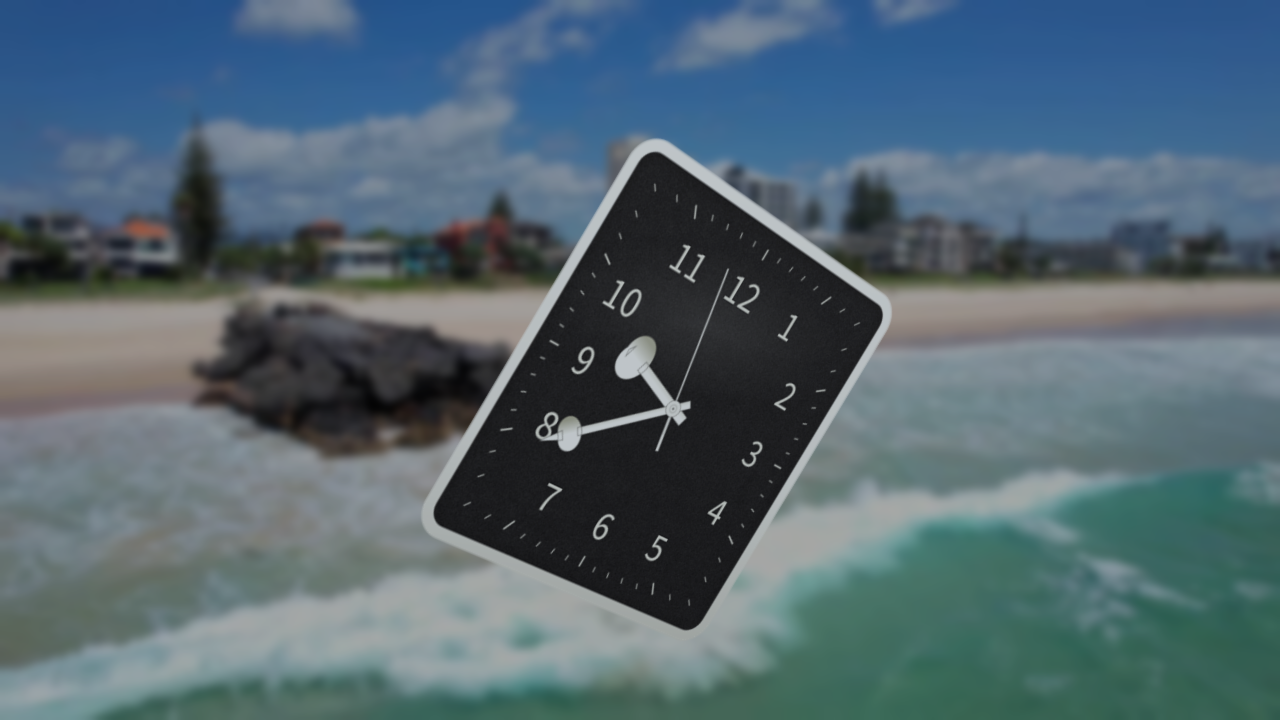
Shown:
h=9 m=38 s=58
